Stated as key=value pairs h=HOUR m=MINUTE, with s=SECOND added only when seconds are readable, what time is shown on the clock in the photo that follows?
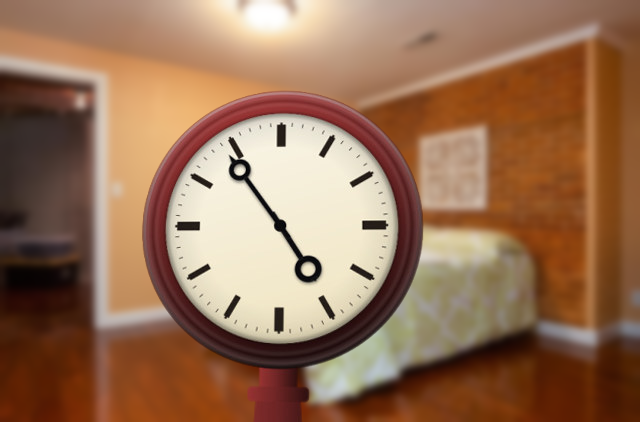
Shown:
h=4 m=54
